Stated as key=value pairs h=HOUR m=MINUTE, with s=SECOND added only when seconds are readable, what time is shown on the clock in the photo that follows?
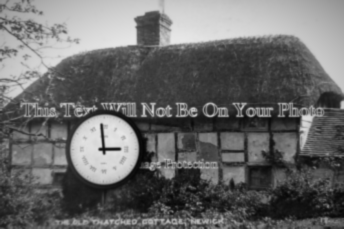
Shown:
h=2 m=59
